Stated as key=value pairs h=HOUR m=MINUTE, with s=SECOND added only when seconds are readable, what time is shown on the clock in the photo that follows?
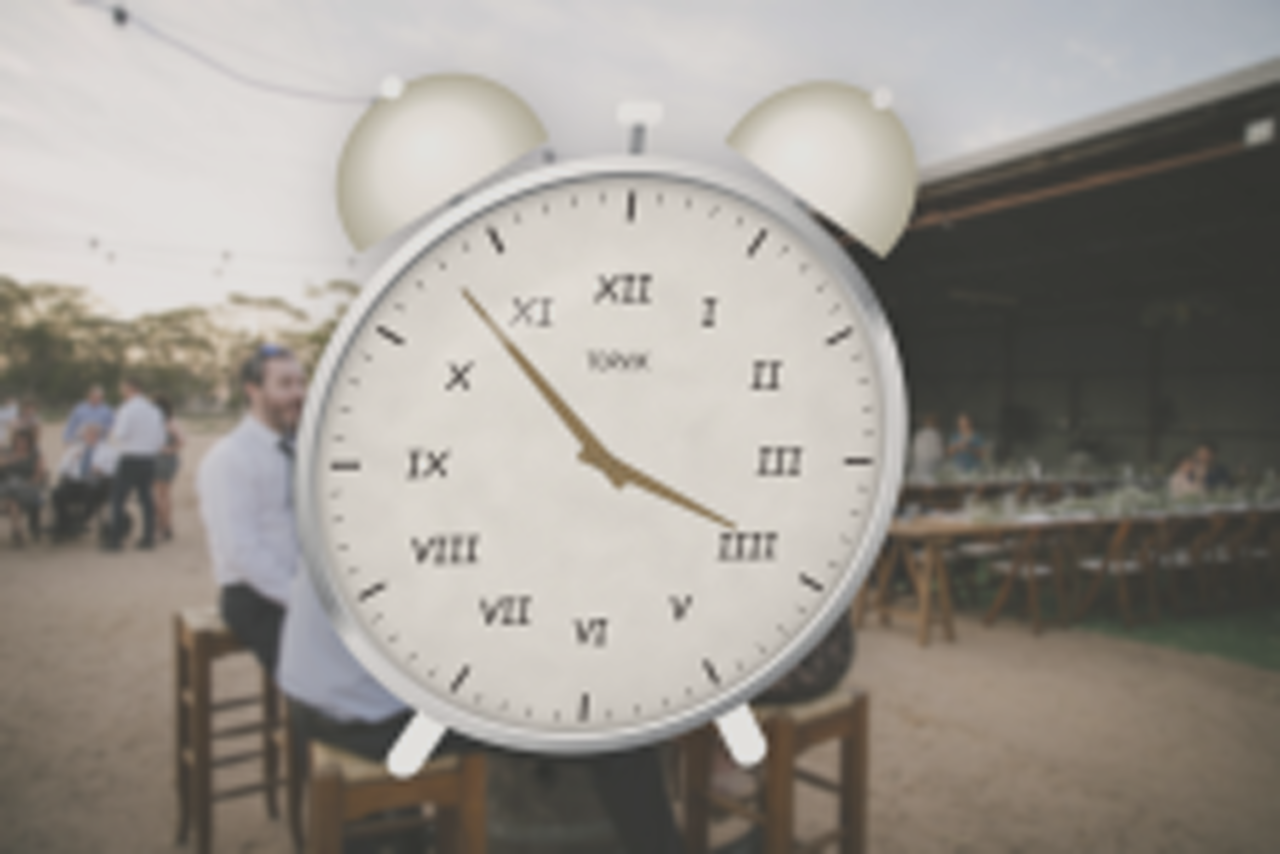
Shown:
h=3 m=53
